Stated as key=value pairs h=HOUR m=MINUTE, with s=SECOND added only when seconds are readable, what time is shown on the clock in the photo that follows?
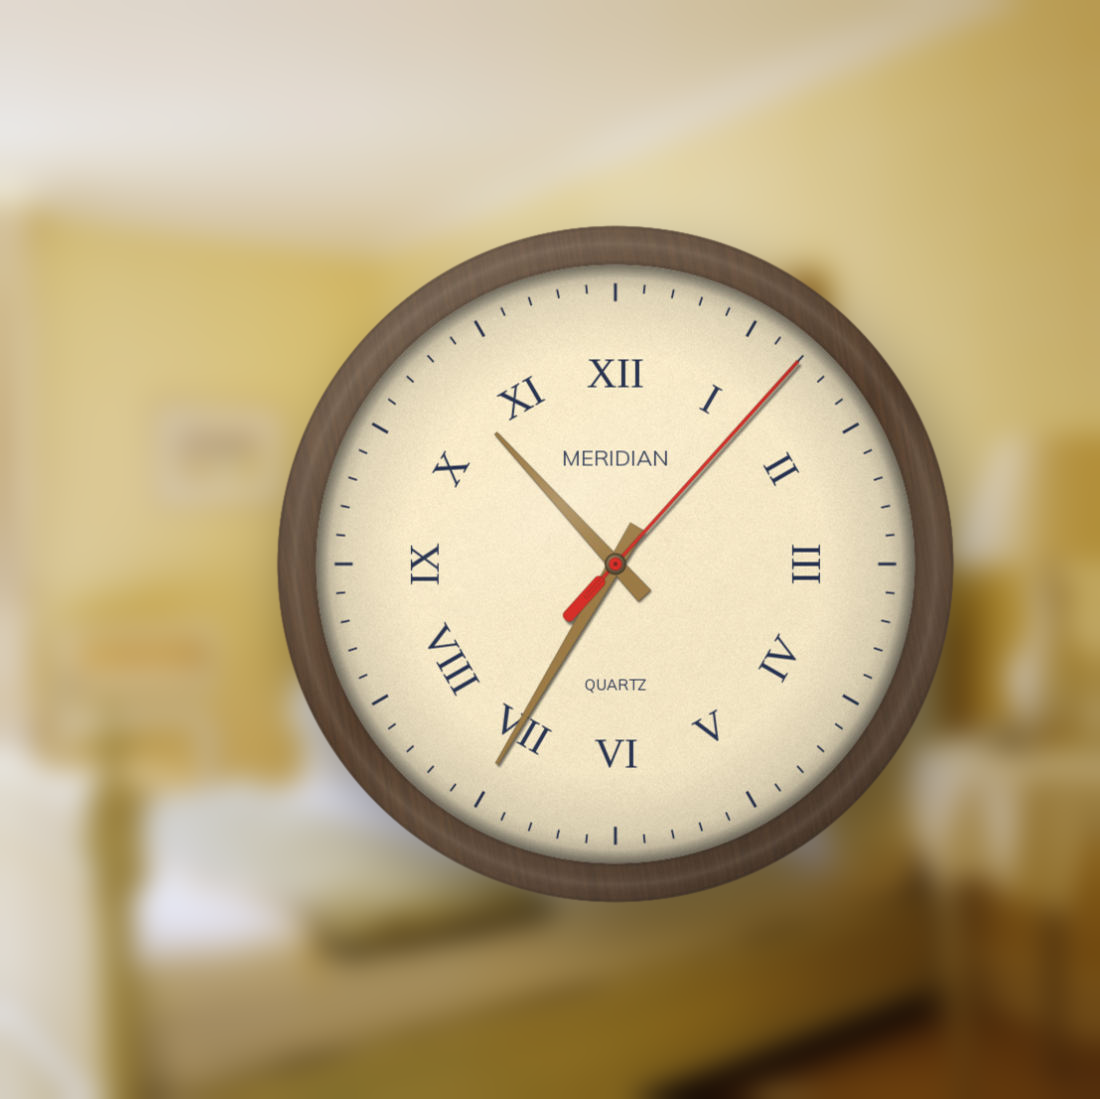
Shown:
h=10 m=35 s=7
